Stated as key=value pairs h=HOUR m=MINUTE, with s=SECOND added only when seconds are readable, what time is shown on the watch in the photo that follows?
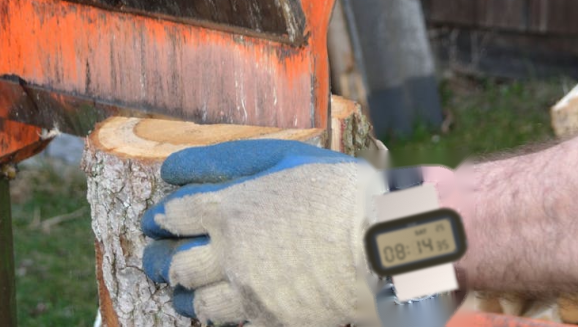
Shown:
h=8 m=14
